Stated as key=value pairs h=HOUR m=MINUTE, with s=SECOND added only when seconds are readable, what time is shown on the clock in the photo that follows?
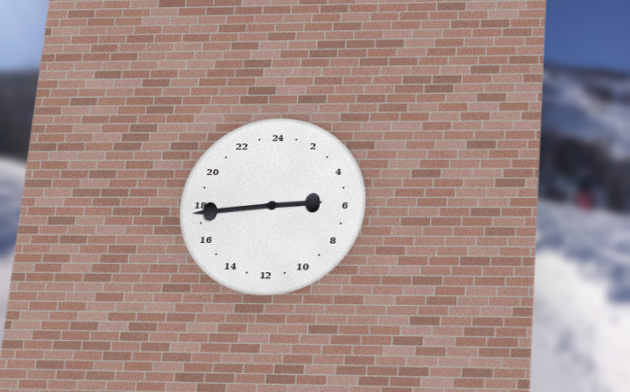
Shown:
h=5 m=44
